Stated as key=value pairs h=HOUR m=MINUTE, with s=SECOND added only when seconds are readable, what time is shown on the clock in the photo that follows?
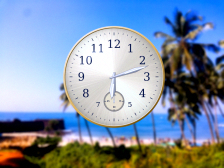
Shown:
h=6 m=12
